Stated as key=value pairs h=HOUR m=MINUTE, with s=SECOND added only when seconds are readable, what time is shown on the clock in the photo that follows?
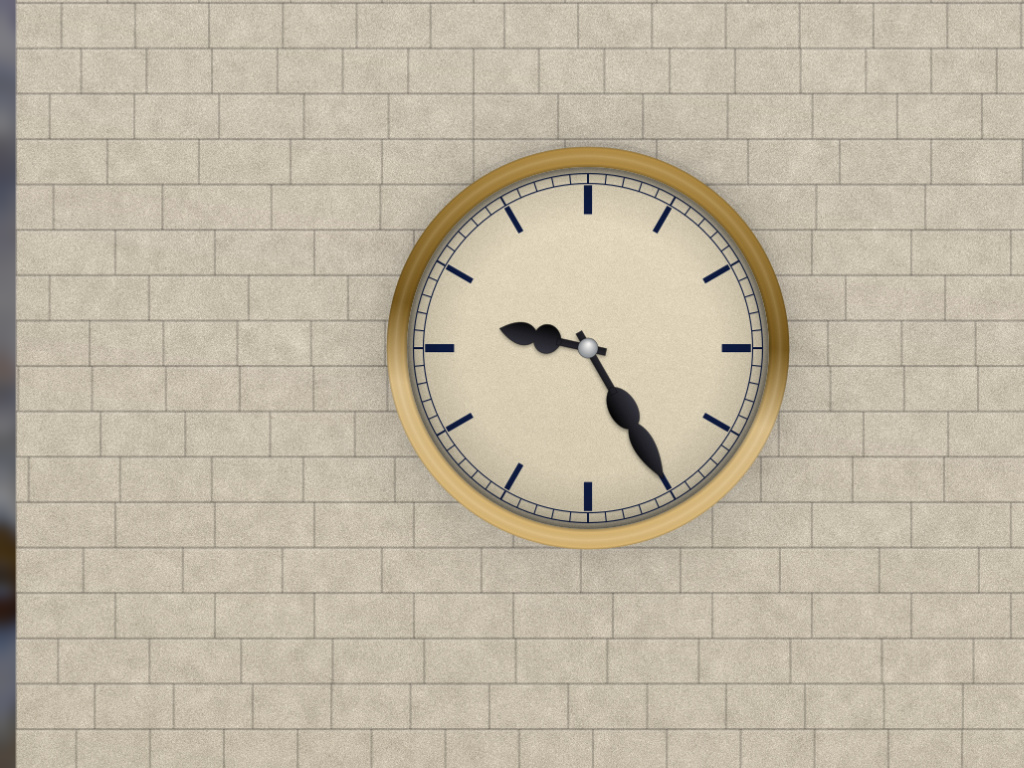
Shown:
h=9 m=25
